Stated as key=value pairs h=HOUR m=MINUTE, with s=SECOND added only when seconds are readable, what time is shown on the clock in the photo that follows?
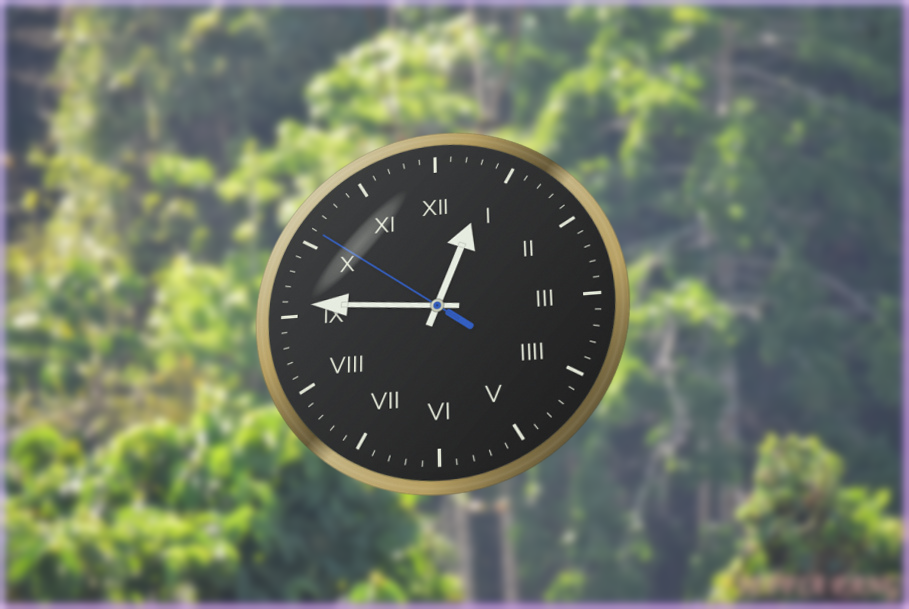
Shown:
h=12 m=45 s=51
